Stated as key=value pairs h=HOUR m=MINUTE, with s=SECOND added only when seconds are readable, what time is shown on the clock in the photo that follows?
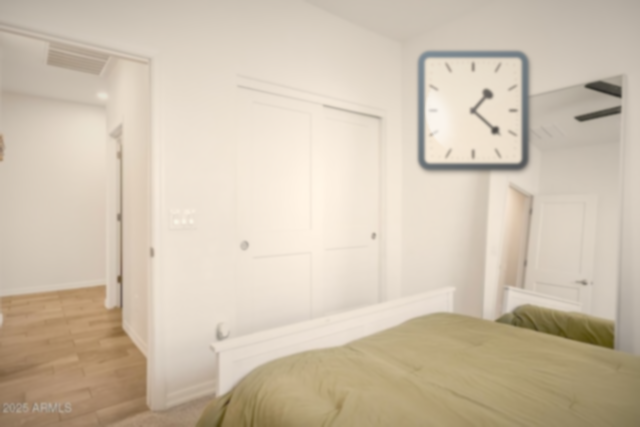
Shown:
h=1 m=22
